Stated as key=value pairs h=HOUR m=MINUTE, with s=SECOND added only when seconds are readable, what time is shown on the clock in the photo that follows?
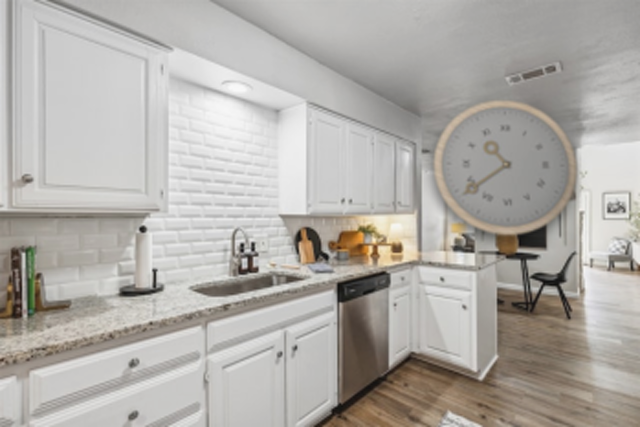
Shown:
h=10 m=39
